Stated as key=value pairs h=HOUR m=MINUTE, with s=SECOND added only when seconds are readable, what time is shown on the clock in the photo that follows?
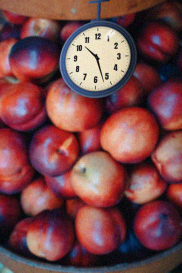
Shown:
h=10 m=27
